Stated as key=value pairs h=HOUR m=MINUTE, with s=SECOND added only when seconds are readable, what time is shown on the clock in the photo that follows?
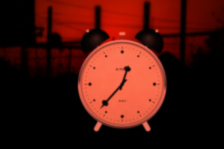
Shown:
h=12 m=37
